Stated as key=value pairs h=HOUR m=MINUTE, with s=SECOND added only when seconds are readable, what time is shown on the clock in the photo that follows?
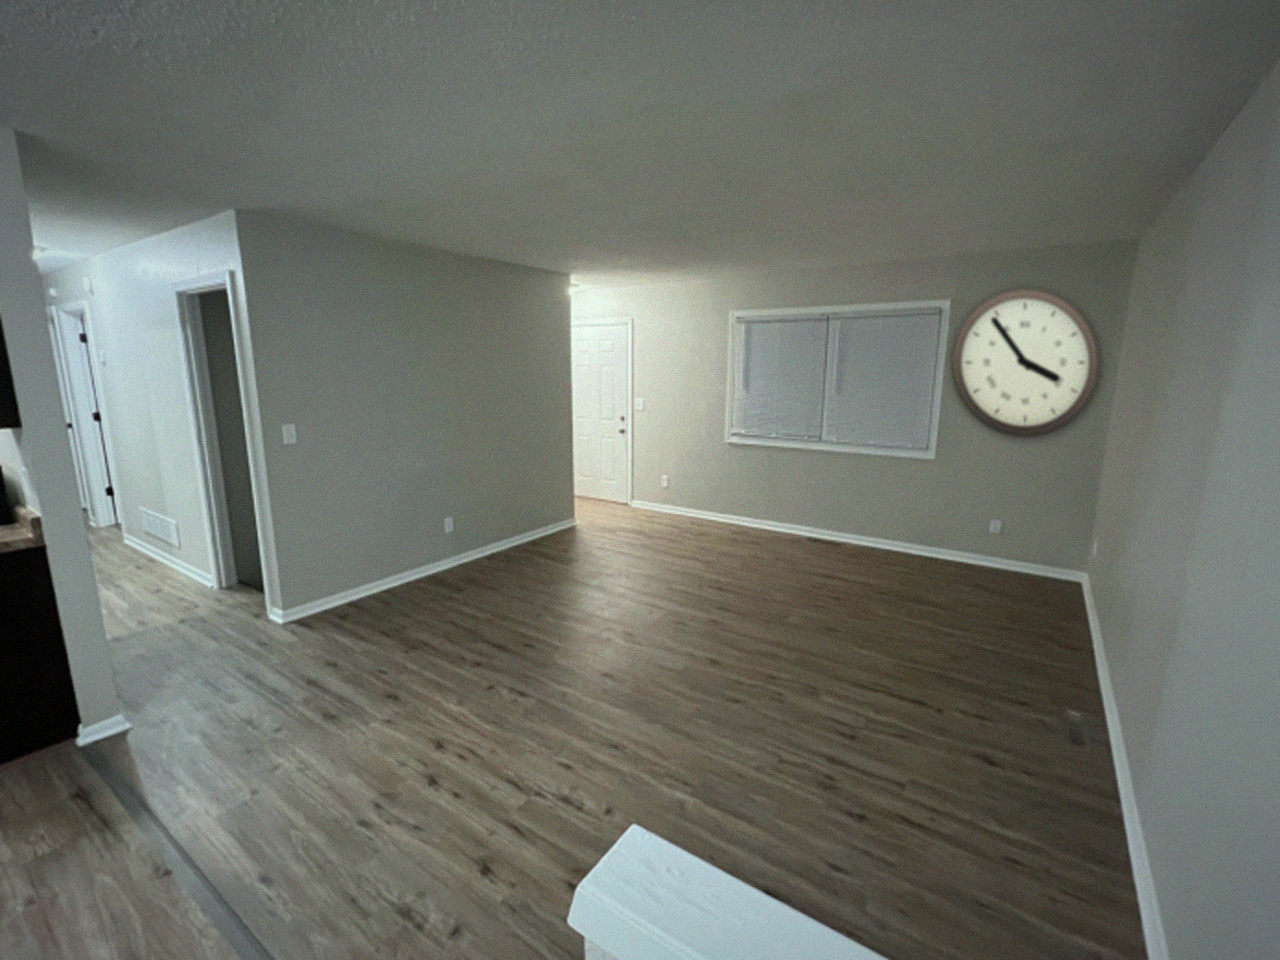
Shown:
h=3 m=54
